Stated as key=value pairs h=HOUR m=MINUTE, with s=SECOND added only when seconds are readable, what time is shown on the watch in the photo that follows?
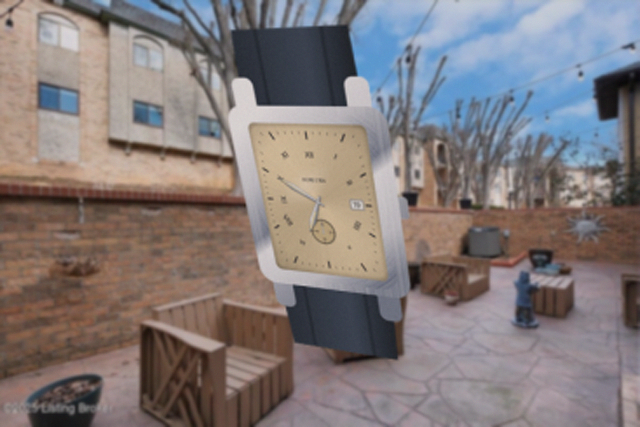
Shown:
h=6 m=50
